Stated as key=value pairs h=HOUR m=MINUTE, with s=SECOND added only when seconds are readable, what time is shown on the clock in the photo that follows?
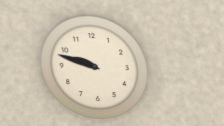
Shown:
h=9 m=48
